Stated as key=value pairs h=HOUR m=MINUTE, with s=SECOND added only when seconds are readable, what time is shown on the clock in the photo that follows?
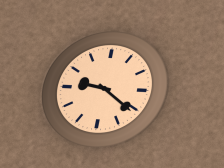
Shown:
h=9 m=21
